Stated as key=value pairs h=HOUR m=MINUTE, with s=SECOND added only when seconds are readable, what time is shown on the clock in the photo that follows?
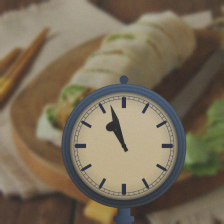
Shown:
h=10 m=57
